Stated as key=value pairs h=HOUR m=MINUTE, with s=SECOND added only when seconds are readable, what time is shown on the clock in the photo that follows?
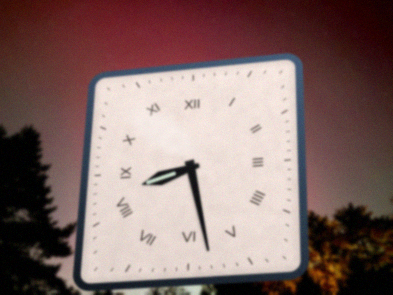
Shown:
h=8 m=28
